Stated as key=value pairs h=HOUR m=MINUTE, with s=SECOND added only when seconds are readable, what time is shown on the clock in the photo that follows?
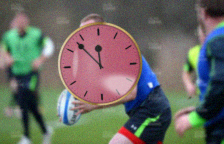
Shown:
h=11 m=53
